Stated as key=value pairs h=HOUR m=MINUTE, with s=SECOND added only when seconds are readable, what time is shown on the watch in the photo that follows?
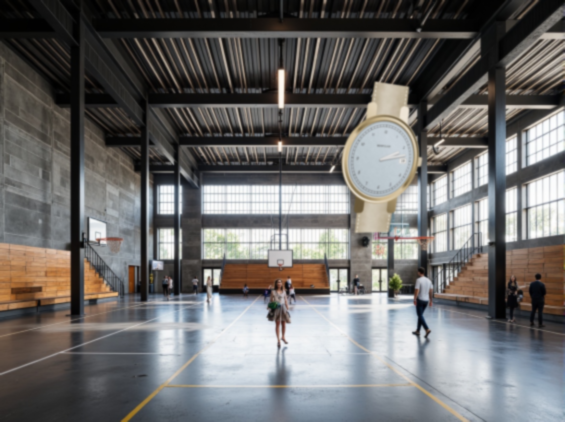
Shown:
h=2 m=13
